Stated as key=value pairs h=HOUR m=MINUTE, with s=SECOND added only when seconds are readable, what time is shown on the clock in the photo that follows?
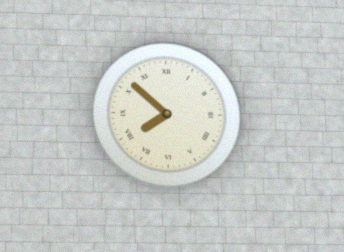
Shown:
h=7 m=52
